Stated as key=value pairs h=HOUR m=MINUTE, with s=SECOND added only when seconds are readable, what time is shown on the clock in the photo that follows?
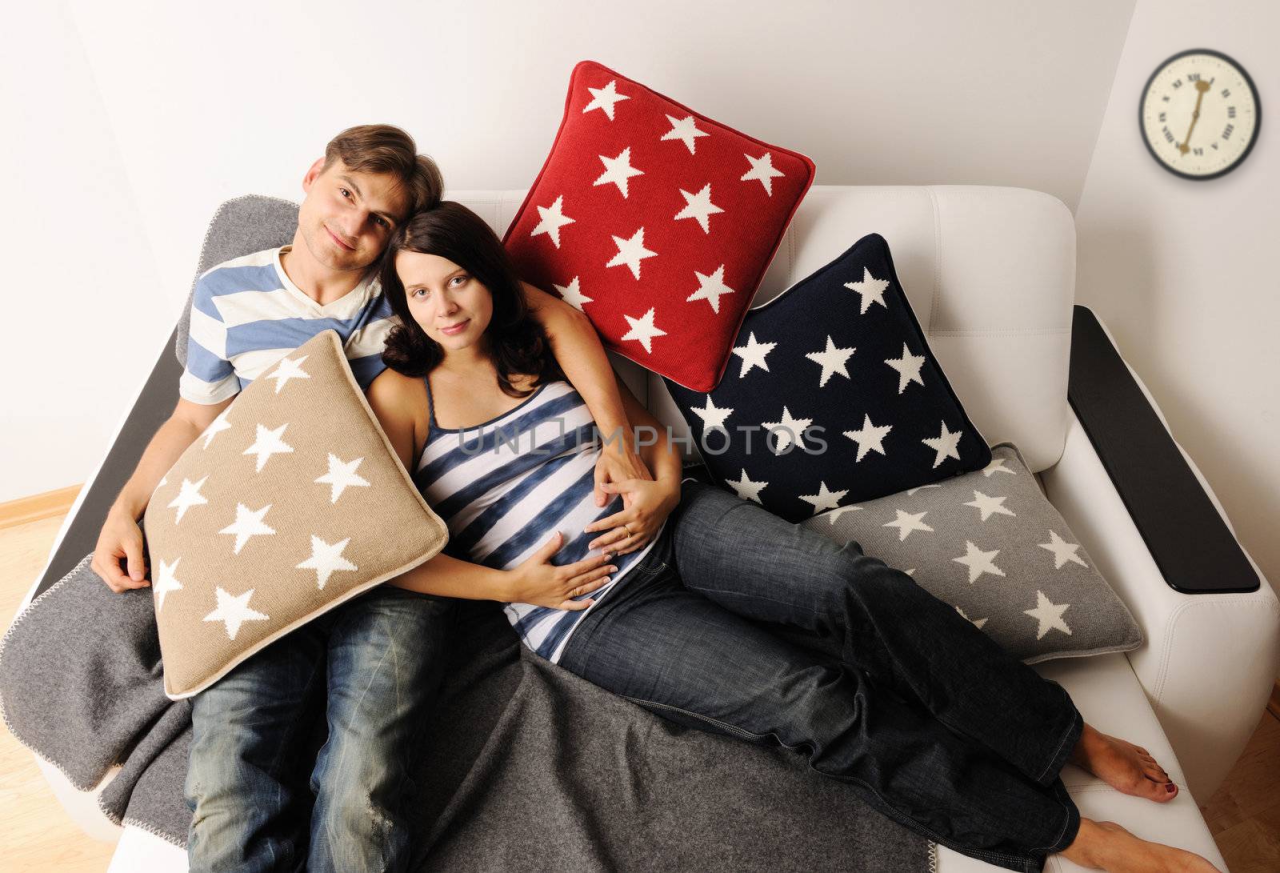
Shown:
h=12 m=34
